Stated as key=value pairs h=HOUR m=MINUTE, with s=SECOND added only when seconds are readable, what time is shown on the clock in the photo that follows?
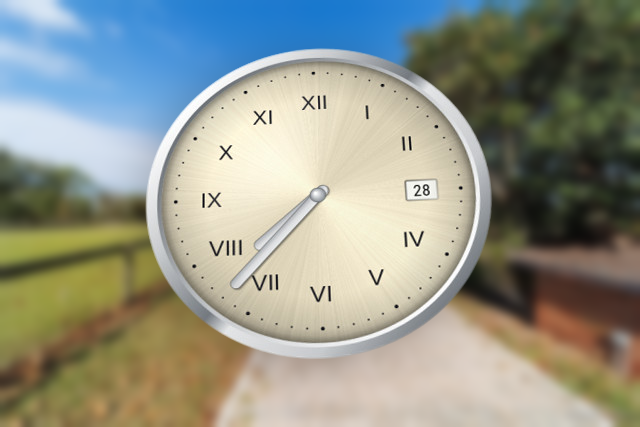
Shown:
h=7 m=37
